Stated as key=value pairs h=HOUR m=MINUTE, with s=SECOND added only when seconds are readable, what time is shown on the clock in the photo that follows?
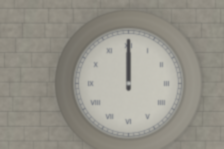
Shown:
h=12 m=0
